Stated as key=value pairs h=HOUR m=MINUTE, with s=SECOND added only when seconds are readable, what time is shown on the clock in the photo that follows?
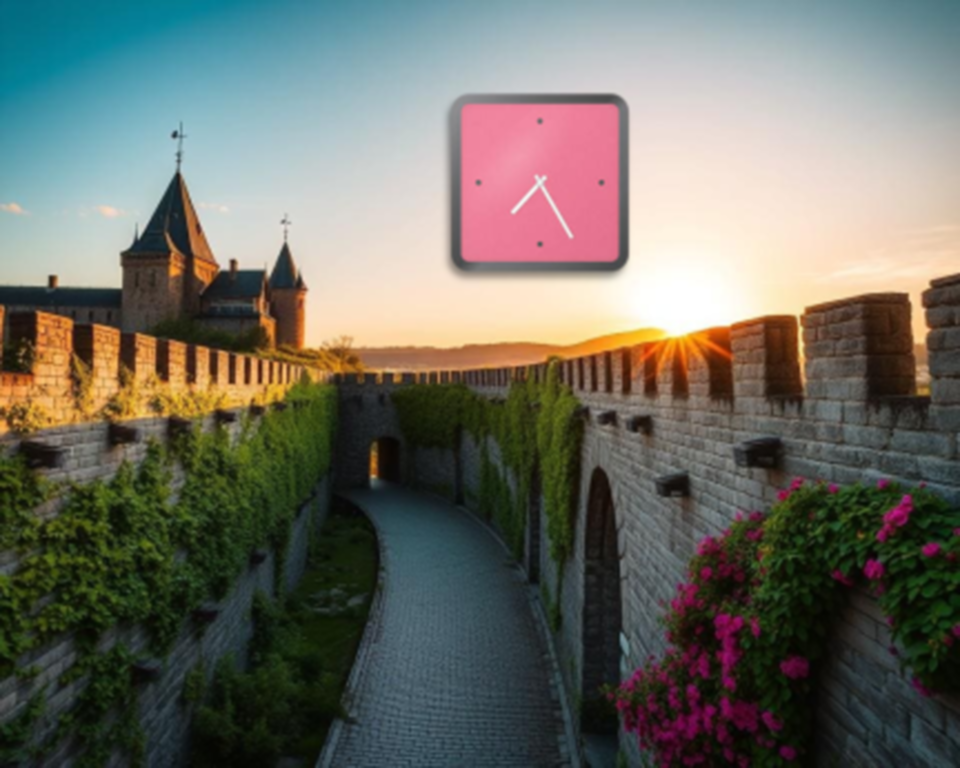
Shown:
h=7 m=25
